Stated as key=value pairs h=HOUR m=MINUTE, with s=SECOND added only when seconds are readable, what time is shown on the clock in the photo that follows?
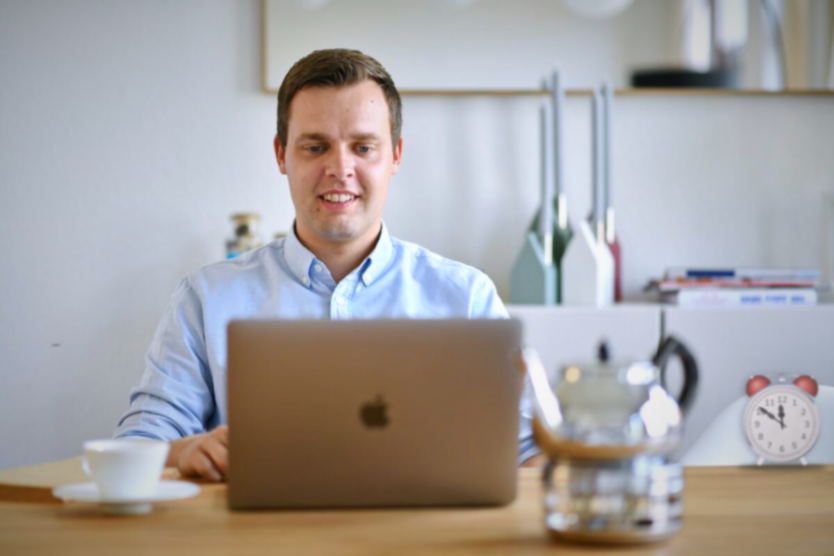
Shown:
h=11 m=51
